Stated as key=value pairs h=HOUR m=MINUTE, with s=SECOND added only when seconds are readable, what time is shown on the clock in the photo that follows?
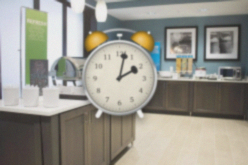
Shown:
h=2 m=2
